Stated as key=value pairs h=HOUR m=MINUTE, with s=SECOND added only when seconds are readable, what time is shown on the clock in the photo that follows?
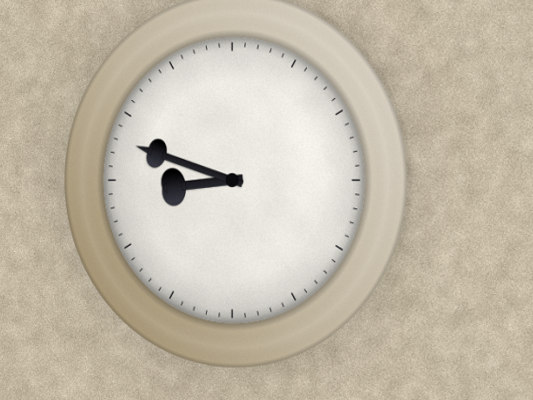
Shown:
h=8 m=48
